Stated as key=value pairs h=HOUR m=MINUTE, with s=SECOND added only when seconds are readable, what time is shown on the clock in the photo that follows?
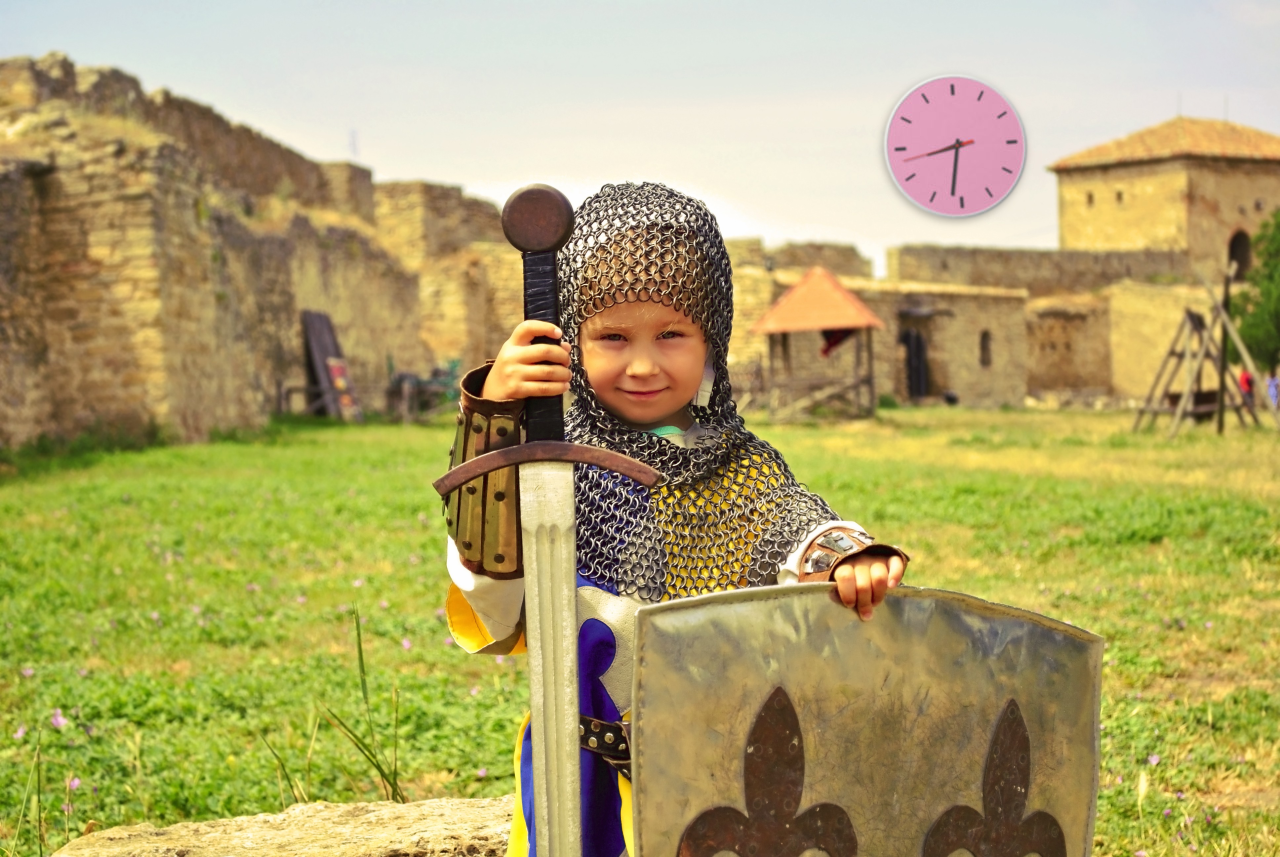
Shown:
h=8 m=31 s=43
